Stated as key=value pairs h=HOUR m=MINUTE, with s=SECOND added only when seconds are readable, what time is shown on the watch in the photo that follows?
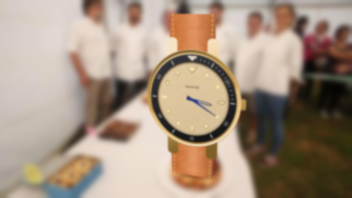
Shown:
h=3 m=20
